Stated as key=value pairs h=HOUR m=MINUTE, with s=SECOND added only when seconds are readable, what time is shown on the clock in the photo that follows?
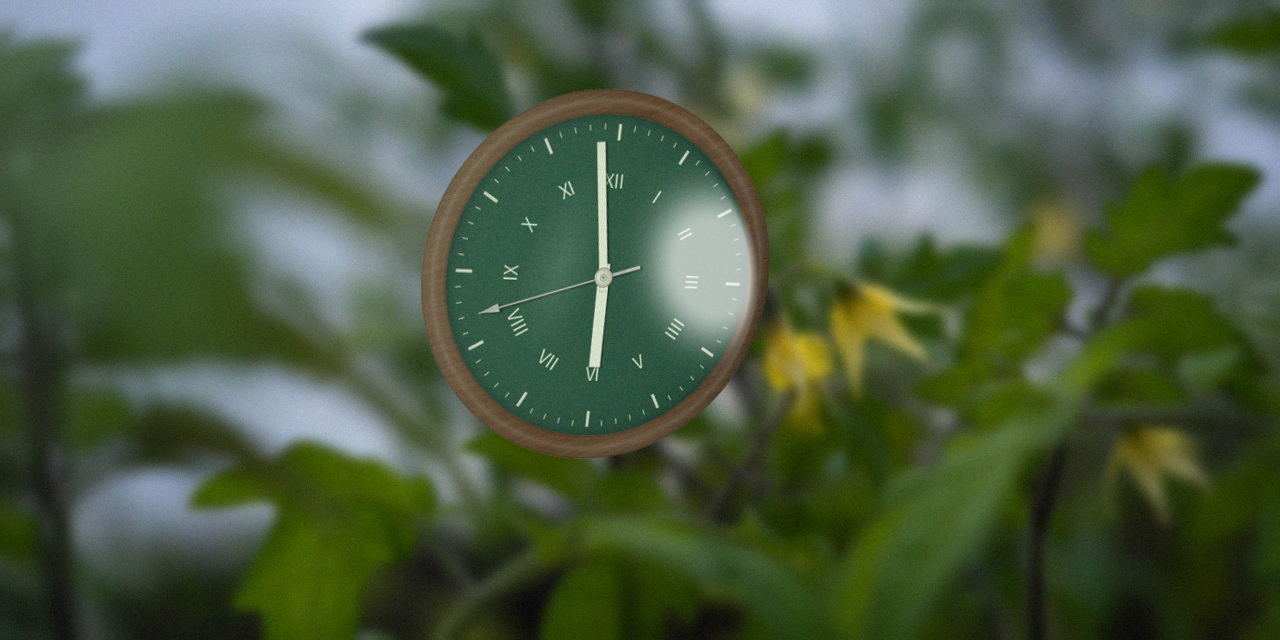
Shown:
h=5 m=58 s=42
